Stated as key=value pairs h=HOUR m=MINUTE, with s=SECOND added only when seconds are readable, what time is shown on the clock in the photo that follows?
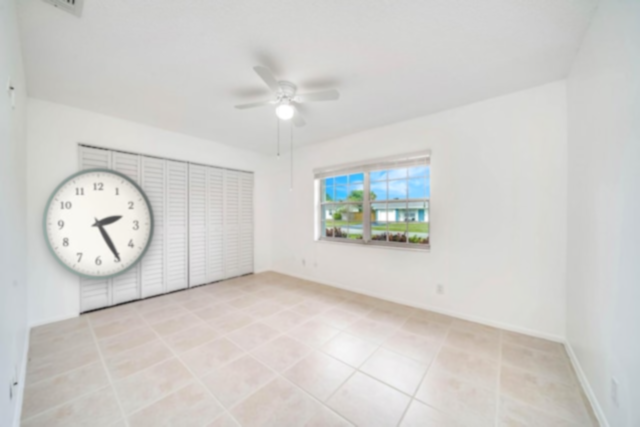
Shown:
h=2 m=25
